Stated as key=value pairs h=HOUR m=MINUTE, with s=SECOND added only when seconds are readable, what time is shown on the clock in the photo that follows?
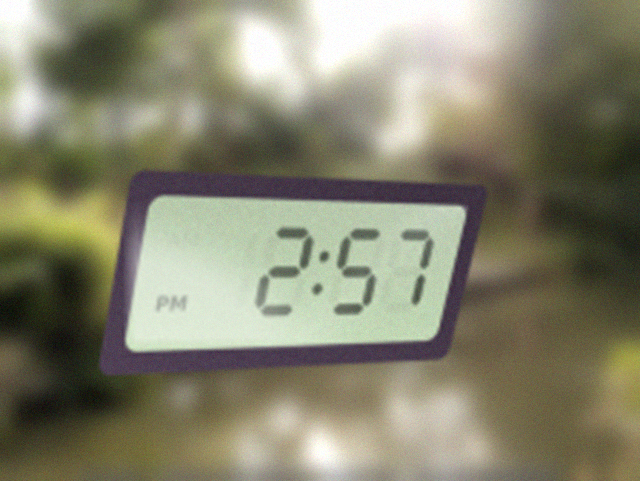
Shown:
h=2 m=57
